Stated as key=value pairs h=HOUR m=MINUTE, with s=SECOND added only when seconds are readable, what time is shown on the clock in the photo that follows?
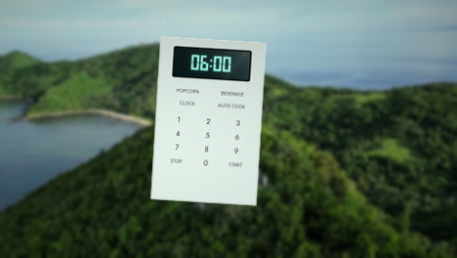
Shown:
h=6 m=0
